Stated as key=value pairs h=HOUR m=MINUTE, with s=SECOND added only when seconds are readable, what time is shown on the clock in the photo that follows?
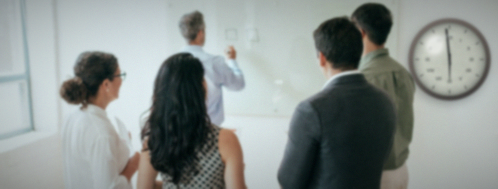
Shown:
h=5 m=59
